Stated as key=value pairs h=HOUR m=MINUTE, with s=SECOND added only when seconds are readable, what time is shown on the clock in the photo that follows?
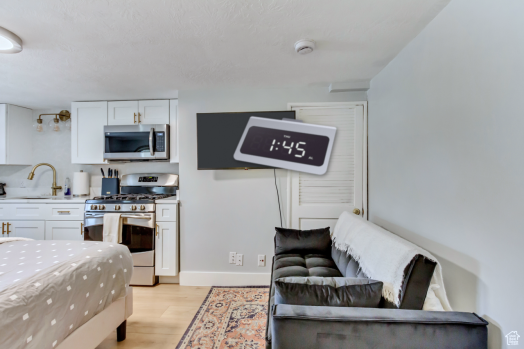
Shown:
h=1 m=45
